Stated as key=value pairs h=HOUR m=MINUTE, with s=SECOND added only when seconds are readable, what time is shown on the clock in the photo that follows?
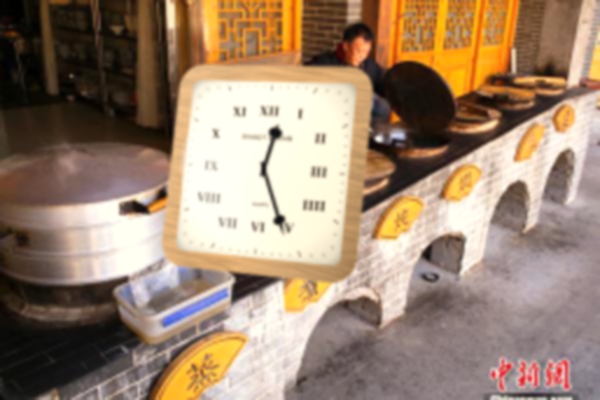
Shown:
h=12 m=26
